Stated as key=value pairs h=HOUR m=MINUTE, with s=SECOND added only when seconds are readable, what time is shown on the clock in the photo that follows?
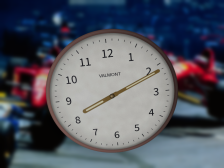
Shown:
h=8 m=11
